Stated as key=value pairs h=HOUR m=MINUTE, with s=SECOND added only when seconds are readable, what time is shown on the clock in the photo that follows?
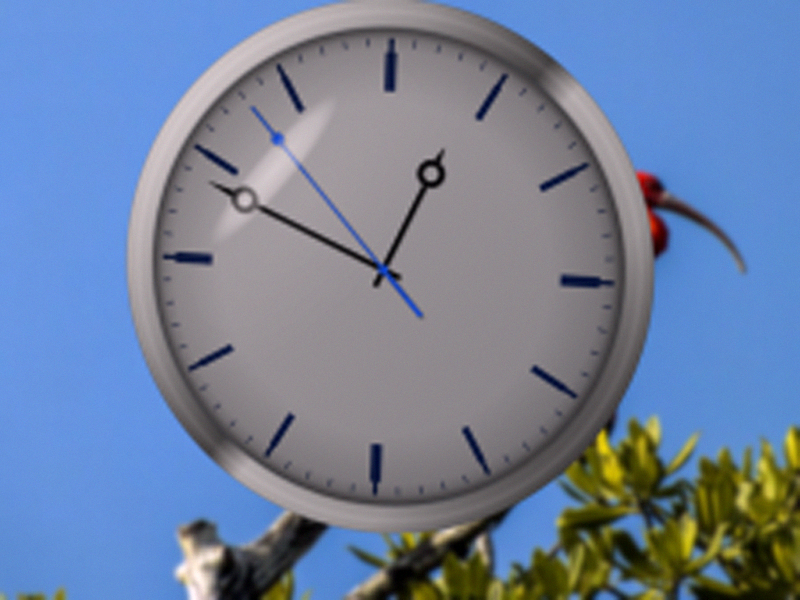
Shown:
h=12 m=48 s=53
